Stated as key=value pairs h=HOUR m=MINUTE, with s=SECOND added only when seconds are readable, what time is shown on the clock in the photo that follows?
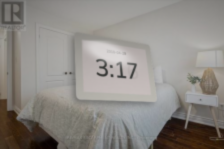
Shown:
h=3 m=17
